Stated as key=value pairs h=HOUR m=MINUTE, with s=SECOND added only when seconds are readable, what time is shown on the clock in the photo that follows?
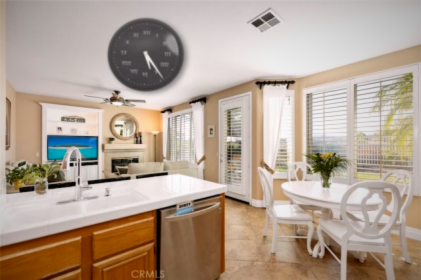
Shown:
h=5 m=24
